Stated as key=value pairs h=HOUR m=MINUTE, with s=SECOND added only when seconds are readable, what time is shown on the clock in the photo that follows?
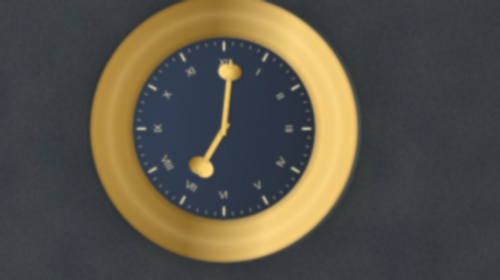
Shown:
h=7 m=1
